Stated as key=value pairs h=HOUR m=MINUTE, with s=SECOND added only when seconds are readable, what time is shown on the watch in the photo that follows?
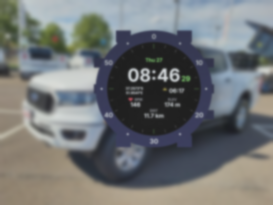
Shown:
h=8 m=46
